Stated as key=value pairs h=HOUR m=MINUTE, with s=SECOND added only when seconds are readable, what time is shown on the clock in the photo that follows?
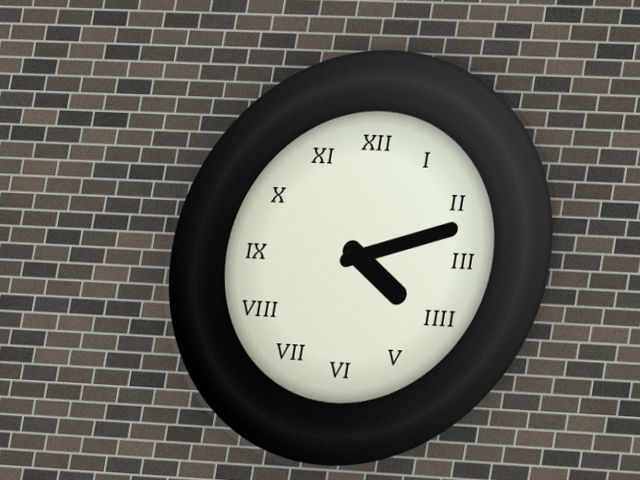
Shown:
h=4 m=12
